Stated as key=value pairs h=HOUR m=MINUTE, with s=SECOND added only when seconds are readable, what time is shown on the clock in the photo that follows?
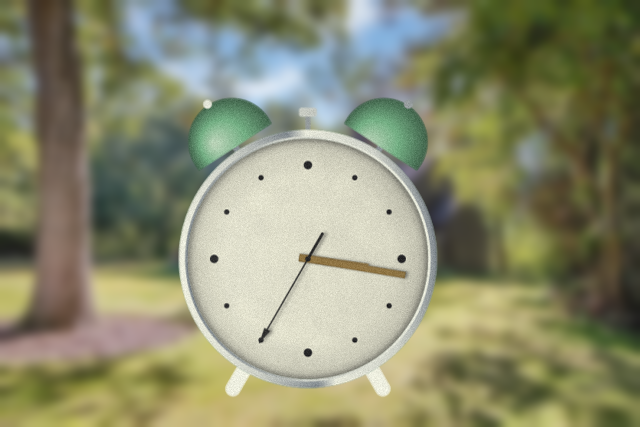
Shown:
h=3 m=16 s=35
